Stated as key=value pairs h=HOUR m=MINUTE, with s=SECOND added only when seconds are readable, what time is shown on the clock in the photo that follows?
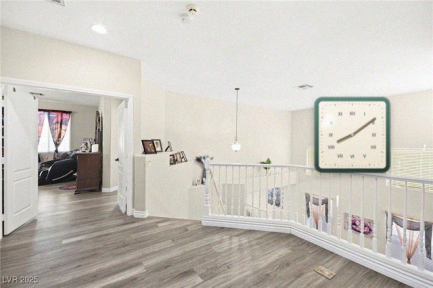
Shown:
h=8 m=9
